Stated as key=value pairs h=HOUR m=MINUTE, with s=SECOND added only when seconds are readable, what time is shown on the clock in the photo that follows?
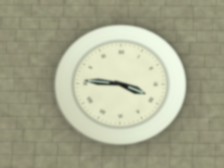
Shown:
h=3 m=46
